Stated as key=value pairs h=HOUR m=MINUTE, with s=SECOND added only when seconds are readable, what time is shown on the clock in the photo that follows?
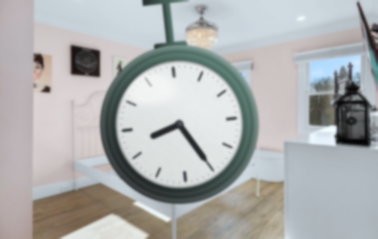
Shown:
h=8 m=25
